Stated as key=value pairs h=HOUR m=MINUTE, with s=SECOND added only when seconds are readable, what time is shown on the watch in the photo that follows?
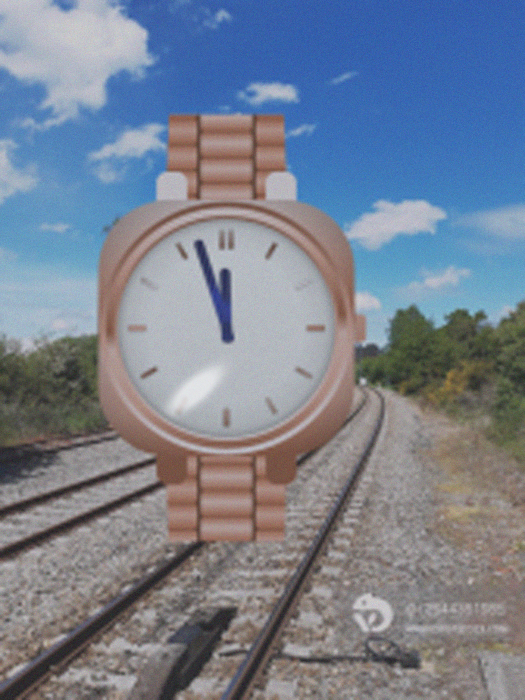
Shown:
h=11 m=57
